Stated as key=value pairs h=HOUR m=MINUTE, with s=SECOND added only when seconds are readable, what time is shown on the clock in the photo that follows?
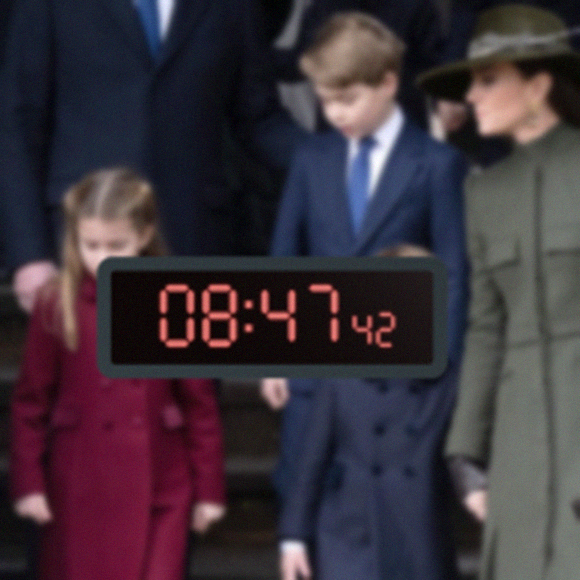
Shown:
h=8 m=47 s=42
